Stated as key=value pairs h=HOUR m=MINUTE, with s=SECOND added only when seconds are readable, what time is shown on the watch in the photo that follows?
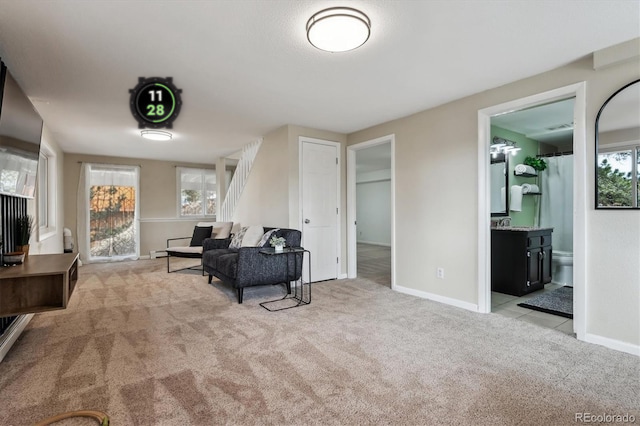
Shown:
h=11 m=28
